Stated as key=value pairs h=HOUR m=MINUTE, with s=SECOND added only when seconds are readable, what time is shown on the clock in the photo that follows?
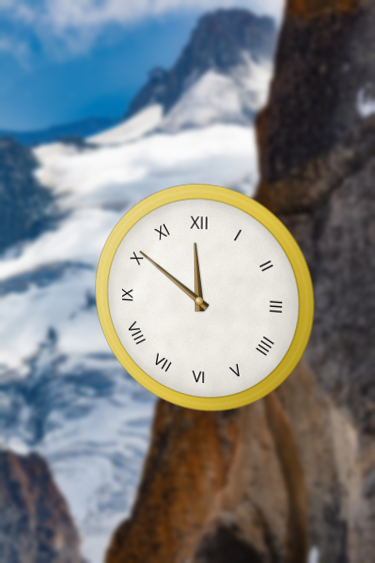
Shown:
h=11 m=51
